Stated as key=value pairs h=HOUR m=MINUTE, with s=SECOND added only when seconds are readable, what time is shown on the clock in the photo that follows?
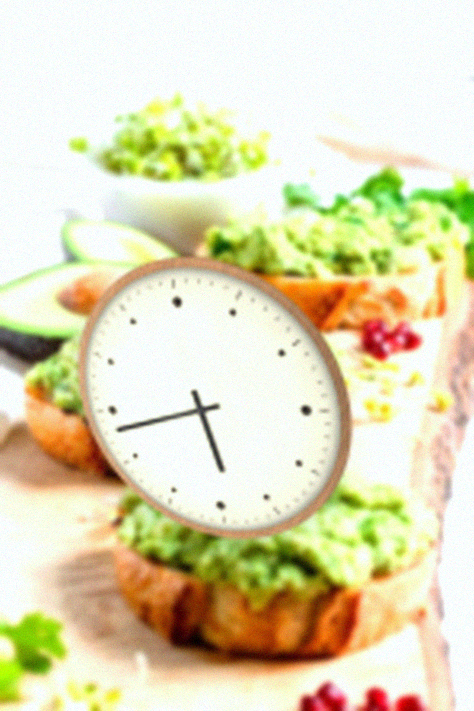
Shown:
h=5 m=43
